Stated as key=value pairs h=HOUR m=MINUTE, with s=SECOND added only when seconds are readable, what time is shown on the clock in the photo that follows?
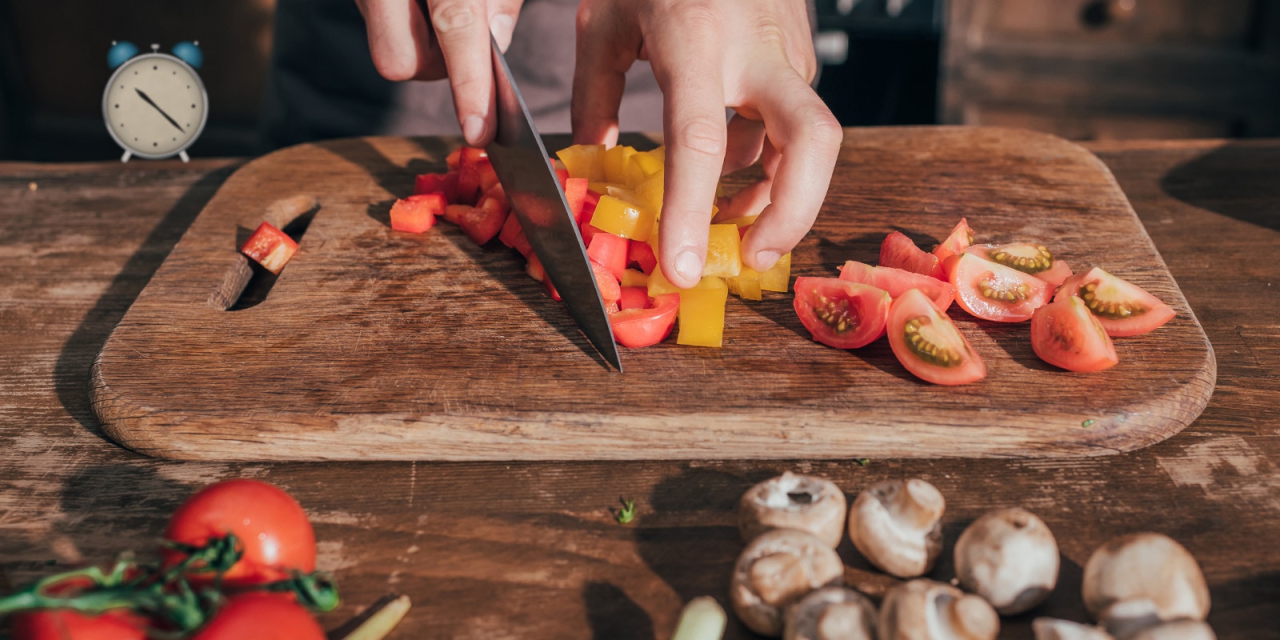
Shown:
h=10 m=22
